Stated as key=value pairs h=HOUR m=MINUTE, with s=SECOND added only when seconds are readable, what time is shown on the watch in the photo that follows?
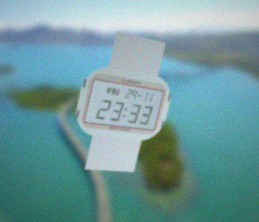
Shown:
h=23 m=33
